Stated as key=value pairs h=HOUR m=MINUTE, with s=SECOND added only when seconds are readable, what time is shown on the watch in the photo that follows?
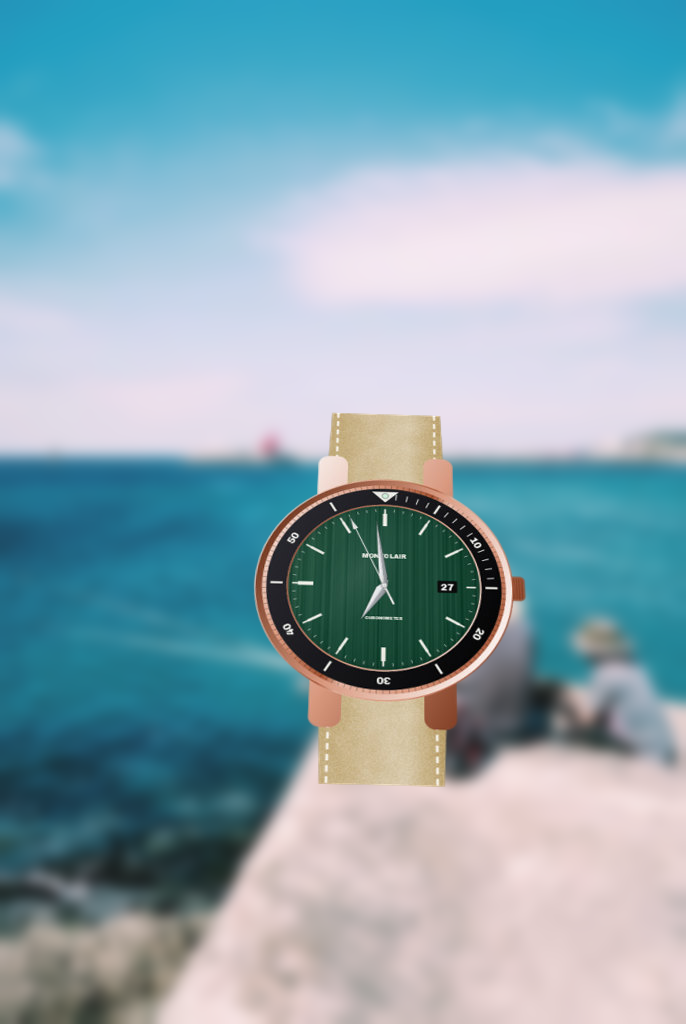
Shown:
h=6 m=58 s=56
